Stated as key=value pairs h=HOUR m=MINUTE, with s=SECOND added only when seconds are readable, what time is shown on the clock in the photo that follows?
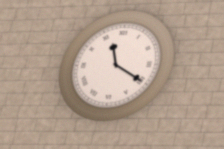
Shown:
h=11 m=20
